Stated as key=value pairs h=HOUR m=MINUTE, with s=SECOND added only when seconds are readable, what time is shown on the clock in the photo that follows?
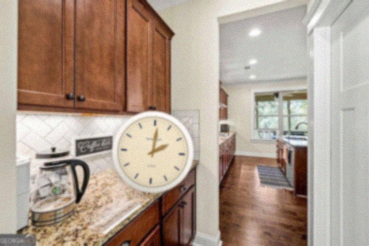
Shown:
h=2 m=1
